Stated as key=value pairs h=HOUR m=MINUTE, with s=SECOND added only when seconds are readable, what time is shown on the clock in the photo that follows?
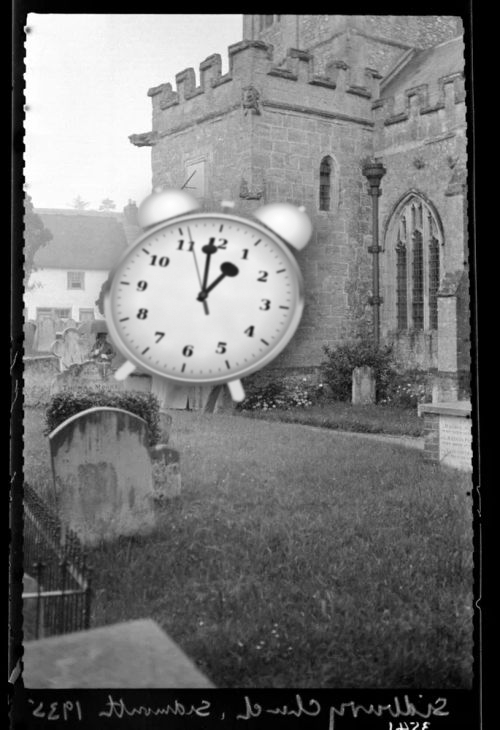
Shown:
h=12 m=58 s=56
